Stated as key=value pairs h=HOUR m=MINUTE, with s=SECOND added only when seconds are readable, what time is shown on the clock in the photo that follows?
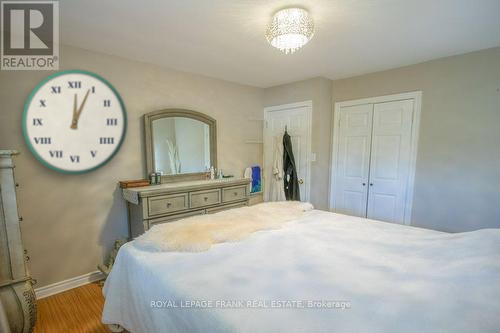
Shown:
h=12 m=4
